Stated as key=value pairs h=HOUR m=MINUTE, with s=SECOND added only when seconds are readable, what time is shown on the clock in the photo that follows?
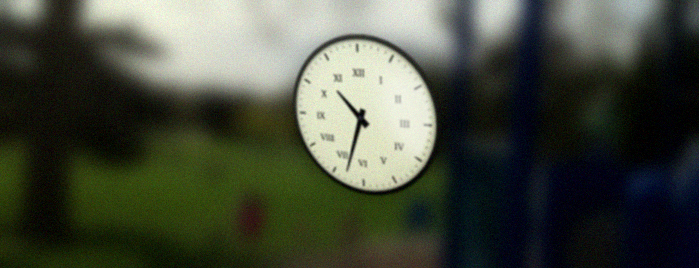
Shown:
h=10 m=33
